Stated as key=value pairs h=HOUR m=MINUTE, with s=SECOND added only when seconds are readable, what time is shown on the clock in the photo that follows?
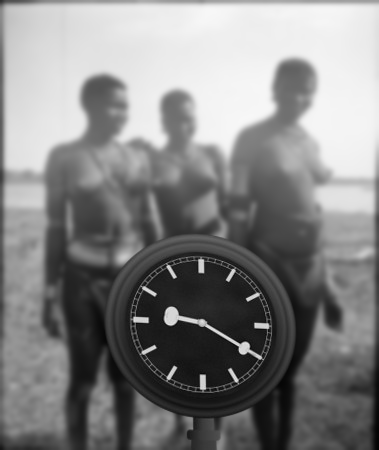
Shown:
h=9 m=20
